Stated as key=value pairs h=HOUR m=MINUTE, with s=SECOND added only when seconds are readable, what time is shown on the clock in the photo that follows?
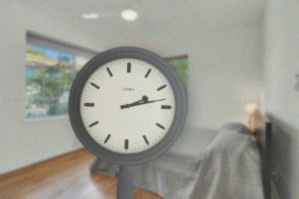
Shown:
h=2 m=13
